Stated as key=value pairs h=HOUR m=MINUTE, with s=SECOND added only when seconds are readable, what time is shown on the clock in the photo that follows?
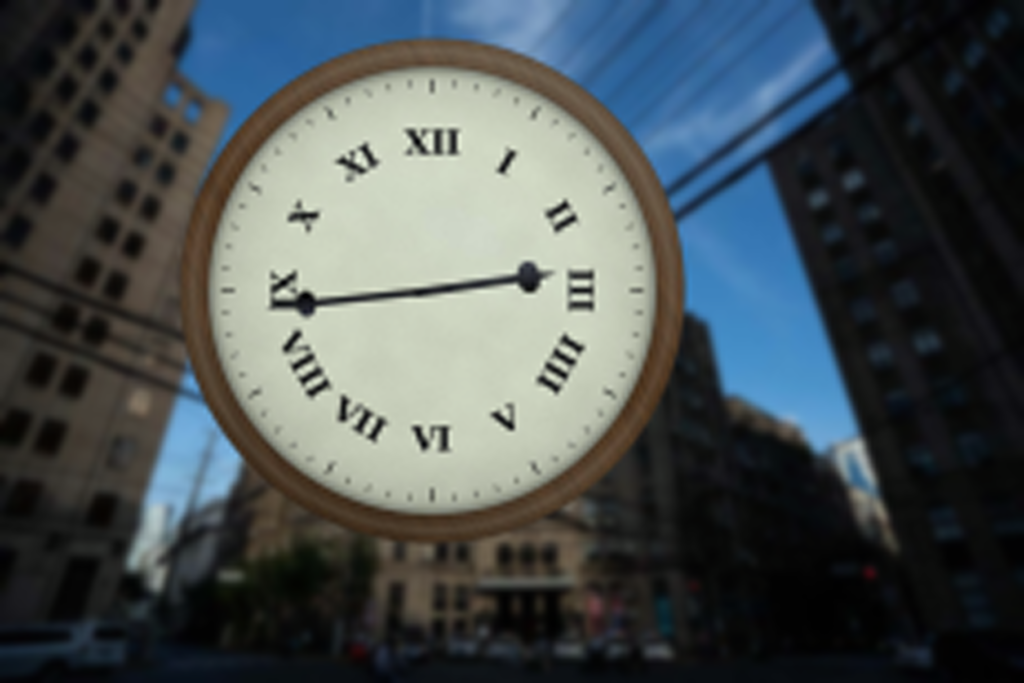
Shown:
h=2 m=44
